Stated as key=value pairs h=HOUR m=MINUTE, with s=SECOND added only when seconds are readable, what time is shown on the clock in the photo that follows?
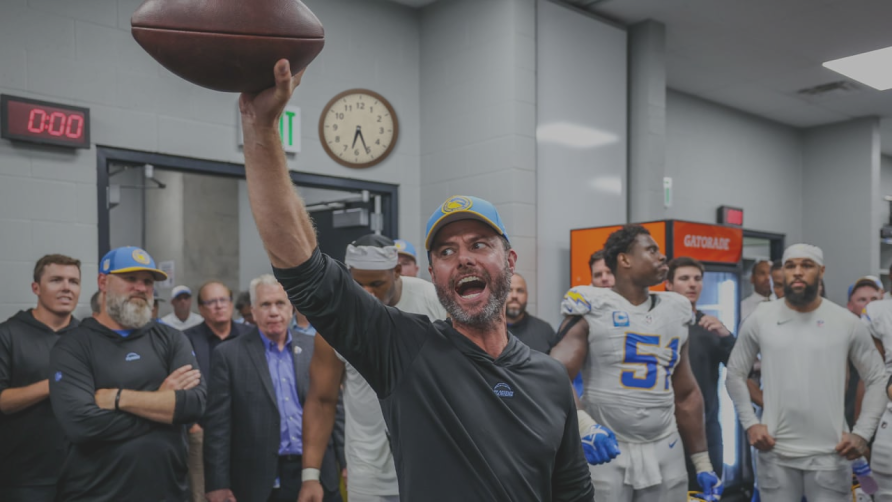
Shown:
h=6 m=26
